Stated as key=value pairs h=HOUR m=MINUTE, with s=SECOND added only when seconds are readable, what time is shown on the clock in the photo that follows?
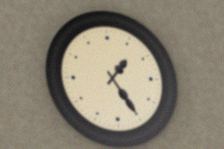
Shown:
h=1 m=25
